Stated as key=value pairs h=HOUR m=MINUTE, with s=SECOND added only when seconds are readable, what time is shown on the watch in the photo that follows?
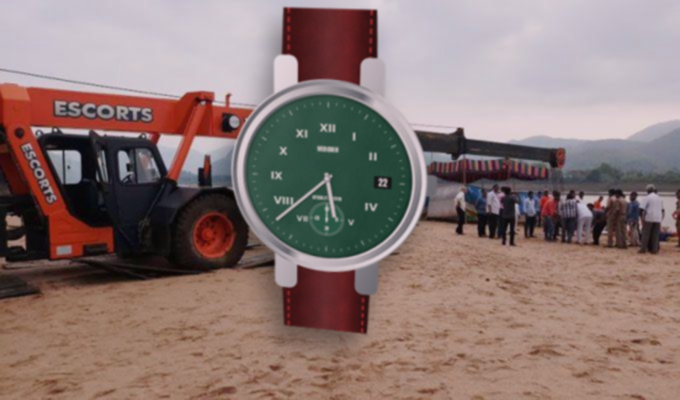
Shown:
h=5 m=38
